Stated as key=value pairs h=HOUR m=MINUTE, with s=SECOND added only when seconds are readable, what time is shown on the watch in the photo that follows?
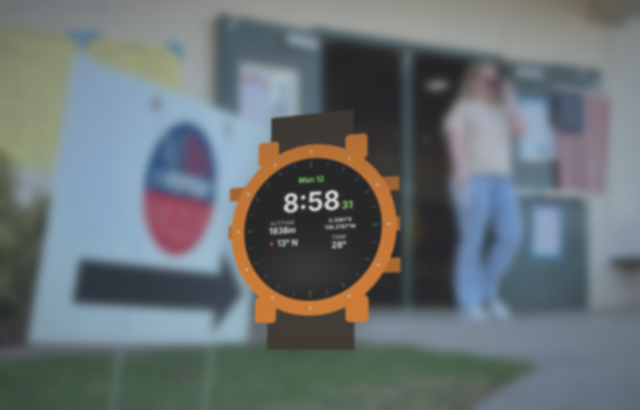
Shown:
h=8 m=58
